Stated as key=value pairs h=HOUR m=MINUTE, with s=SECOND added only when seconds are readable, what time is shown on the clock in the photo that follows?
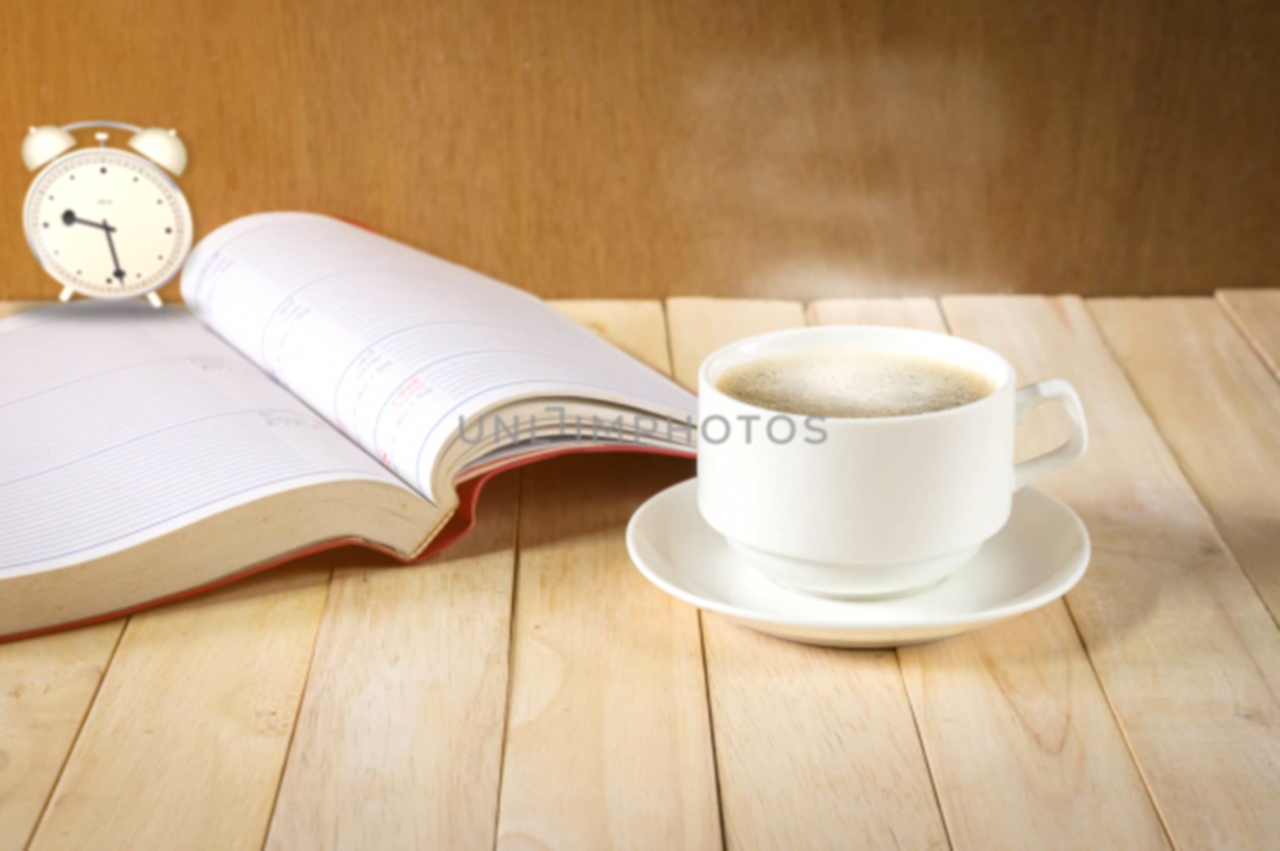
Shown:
h=9 m=28
